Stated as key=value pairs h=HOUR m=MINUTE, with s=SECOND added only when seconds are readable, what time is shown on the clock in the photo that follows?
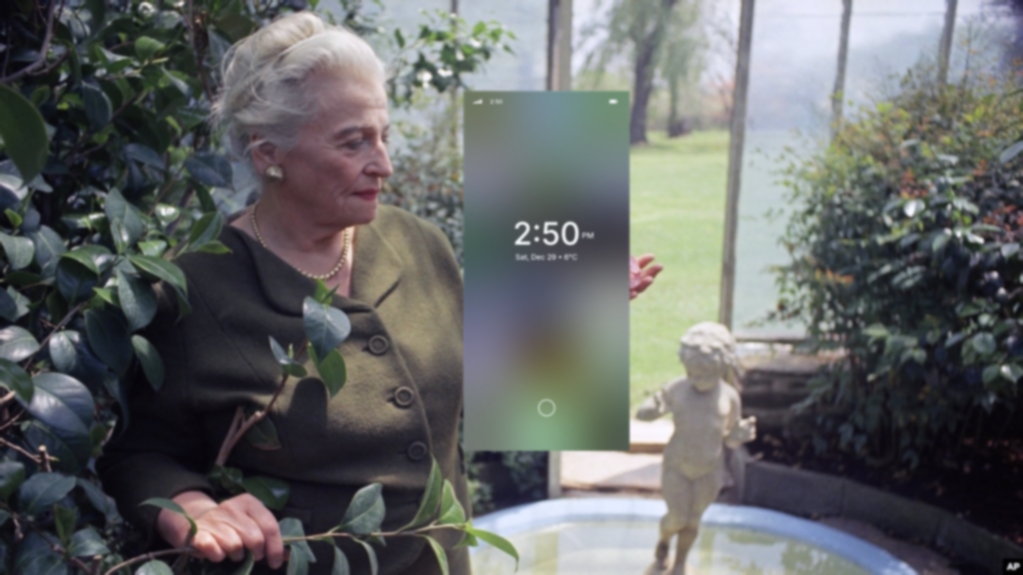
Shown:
h=2 m=50
